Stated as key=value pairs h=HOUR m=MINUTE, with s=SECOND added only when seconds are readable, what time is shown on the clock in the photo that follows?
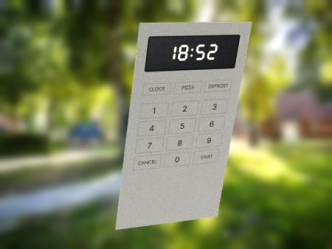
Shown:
h=18 m=52
